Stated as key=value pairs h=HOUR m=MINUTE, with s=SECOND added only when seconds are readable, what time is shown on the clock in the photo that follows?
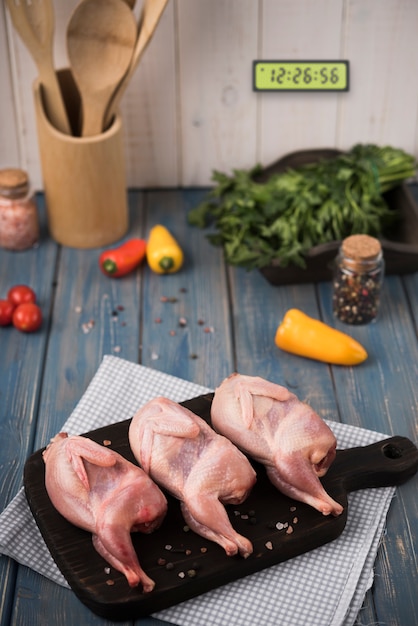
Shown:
h=12 m=26 s=56
